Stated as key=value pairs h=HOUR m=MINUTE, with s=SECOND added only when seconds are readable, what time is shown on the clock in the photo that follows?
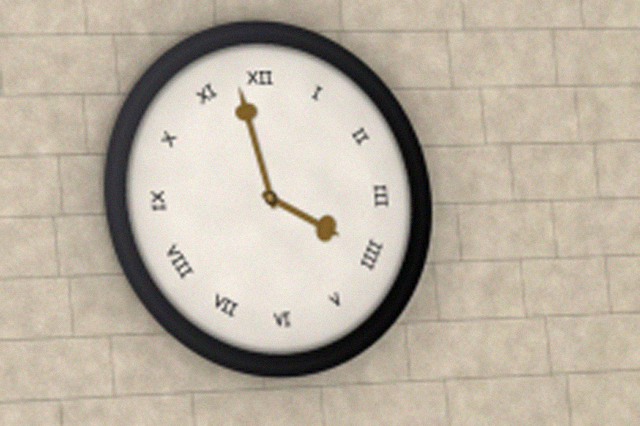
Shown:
h=3 m=58
